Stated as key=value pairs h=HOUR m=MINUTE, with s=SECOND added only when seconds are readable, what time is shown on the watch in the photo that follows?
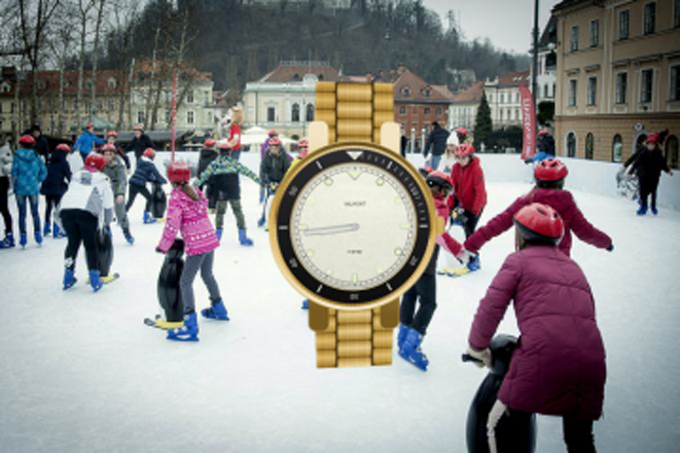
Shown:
h=8 m=44
